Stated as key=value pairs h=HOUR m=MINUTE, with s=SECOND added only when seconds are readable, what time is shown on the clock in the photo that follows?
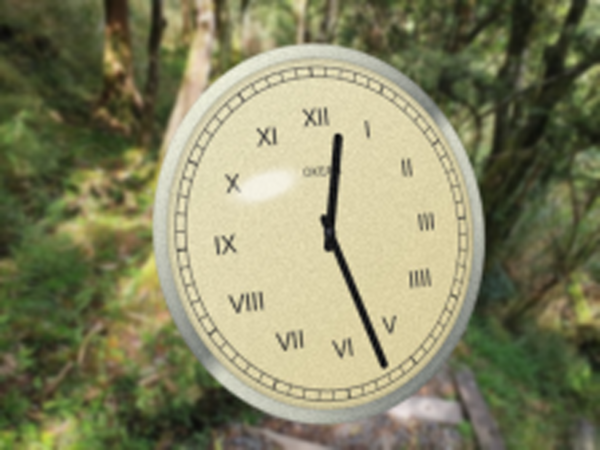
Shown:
h=12 m=27
